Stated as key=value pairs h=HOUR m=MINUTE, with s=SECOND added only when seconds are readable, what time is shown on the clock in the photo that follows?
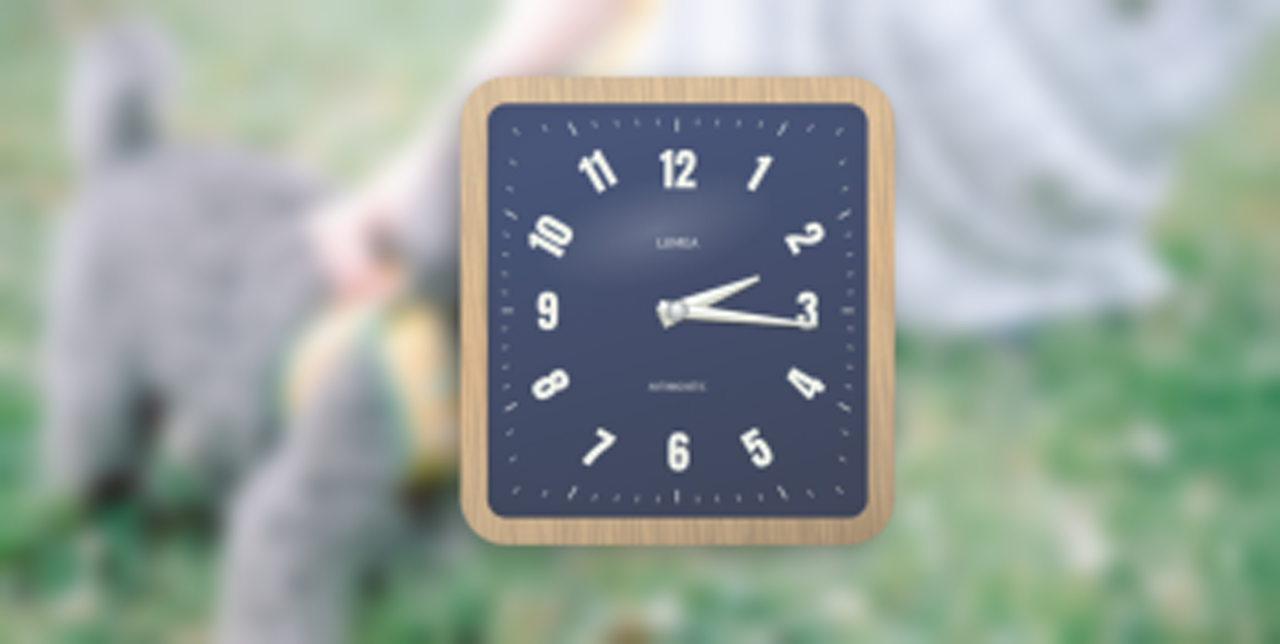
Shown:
h=2 m=16
